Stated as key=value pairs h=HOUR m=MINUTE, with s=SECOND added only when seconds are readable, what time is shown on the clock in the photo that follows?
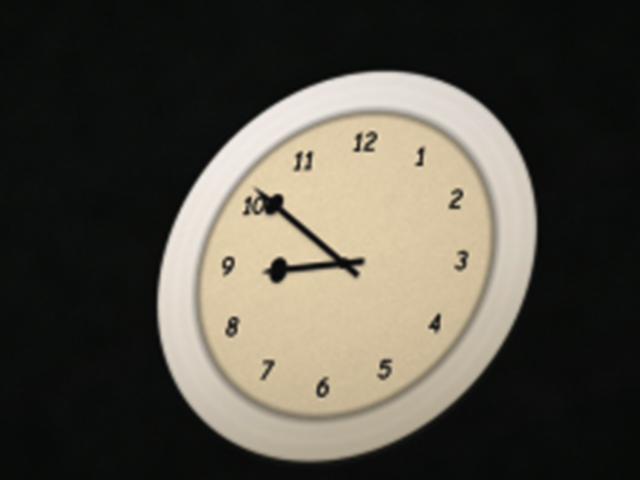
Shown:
h=8 m=51
